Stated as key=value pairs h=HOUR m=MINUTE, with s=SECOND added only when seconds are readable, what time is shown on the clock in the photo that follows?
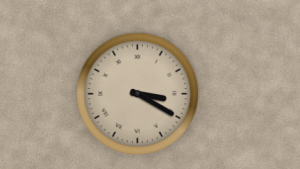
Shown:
h=3 m=20
